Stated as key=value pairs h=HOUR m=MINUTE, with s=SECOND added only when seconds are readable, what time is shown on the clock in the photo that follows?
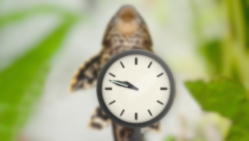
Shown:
h=9 m=48
